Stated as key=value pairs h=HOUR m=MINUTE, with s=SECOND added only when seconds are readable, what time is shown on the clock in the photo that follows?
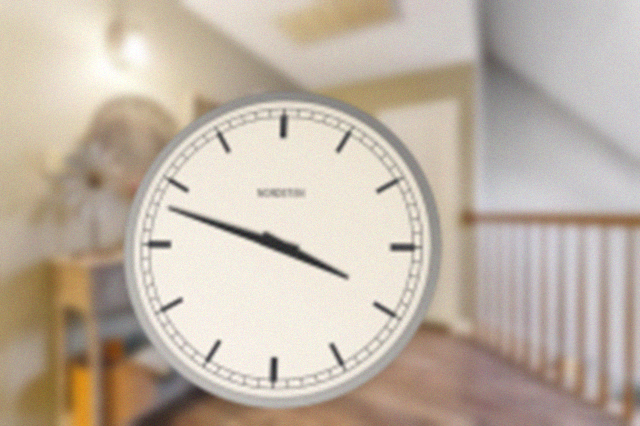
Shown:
h=3 m=48
